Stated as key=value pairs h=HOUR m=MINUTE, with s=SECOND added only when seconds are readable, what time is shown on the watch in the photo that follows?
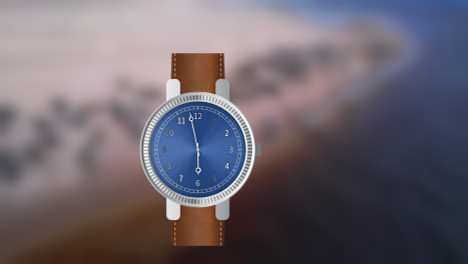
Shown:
h=5 m=58
